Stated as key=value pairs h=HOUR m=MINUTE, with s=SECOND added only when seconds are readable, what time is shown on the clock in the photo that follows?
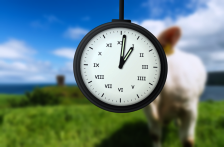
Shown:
h=1 m=1
